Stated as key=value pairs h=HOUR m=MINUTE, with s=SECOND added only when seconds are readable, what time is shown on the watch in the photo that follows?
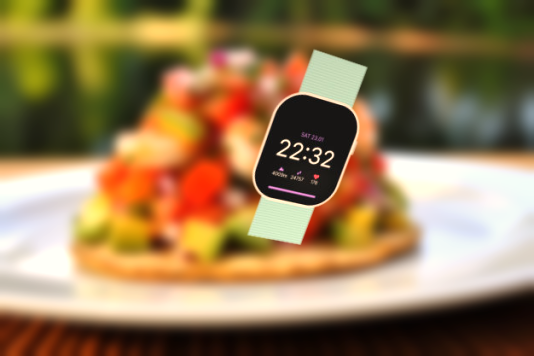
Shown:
h=22 m=32
